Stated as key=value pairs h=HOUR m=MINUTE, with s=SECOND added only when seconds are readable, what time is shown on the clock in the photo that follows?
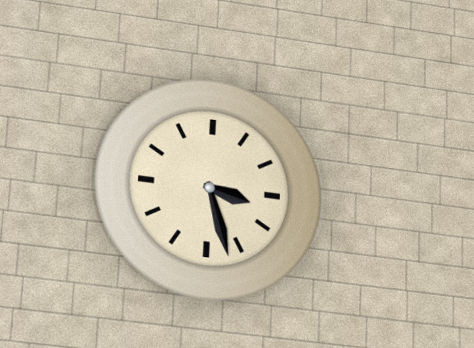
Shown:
h=3 m=27
